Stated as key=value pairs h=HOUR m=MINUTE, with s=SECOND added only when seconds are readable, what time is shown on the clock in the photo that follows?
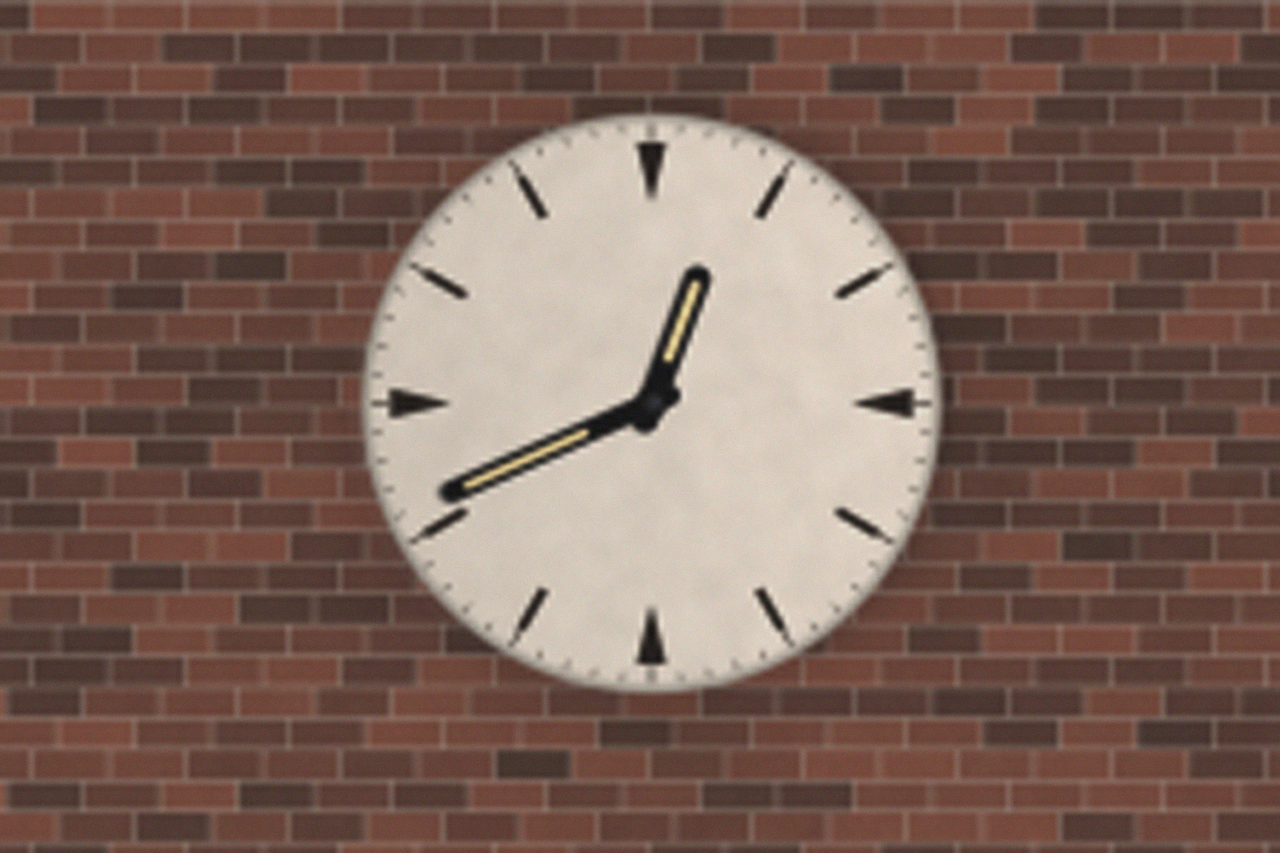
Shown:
h=12 m=41
